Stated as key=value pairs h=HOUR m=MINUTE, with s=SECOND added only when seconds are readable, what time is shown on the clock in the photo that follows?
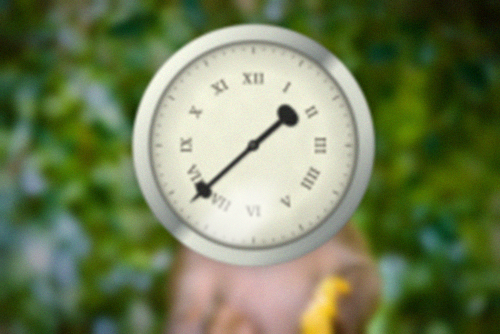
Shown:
h=1 m=38
